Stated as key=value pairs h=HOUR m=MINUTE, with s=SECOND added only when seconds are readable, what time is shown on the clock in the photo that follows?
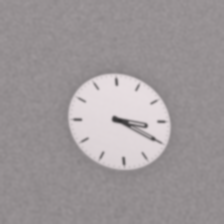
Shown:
h=3 m=20
